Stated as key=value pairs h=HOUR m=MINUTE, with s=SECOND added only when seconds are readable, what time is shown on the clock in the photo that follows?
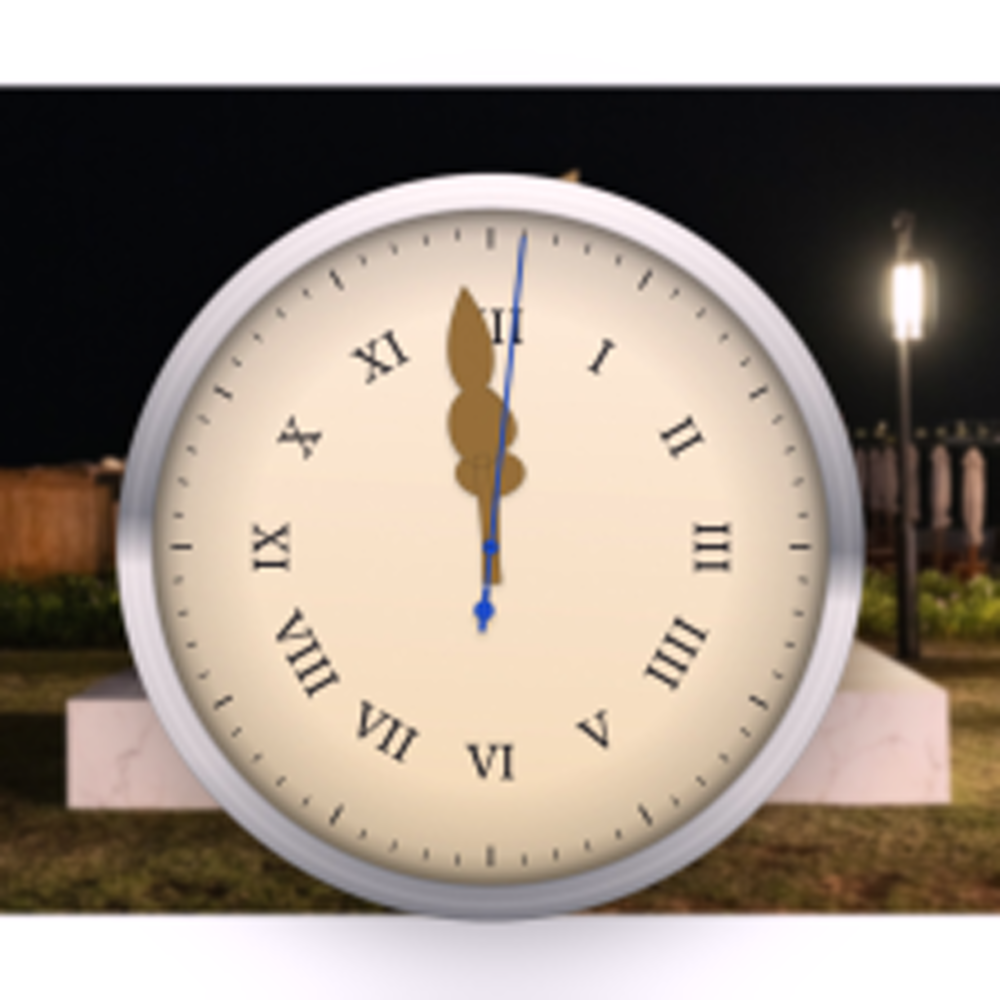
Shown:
h=11 m=59 s=1
